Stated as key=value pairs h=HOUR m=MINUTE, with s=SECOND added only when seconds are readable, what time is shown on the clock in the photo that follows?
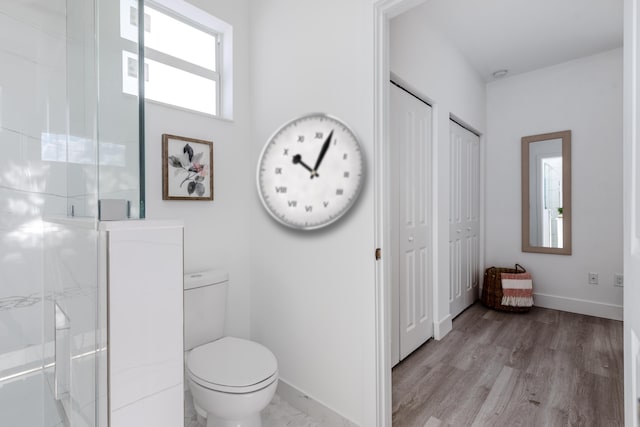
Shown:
h=10 m=3
